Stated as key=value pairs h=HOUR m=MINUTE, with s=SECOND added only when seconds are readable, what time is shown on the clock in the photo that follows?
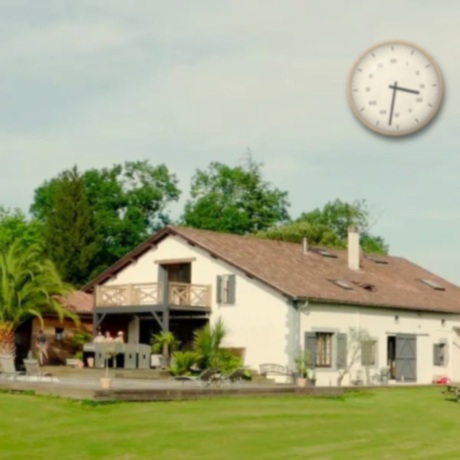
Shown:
h=3 m=32
